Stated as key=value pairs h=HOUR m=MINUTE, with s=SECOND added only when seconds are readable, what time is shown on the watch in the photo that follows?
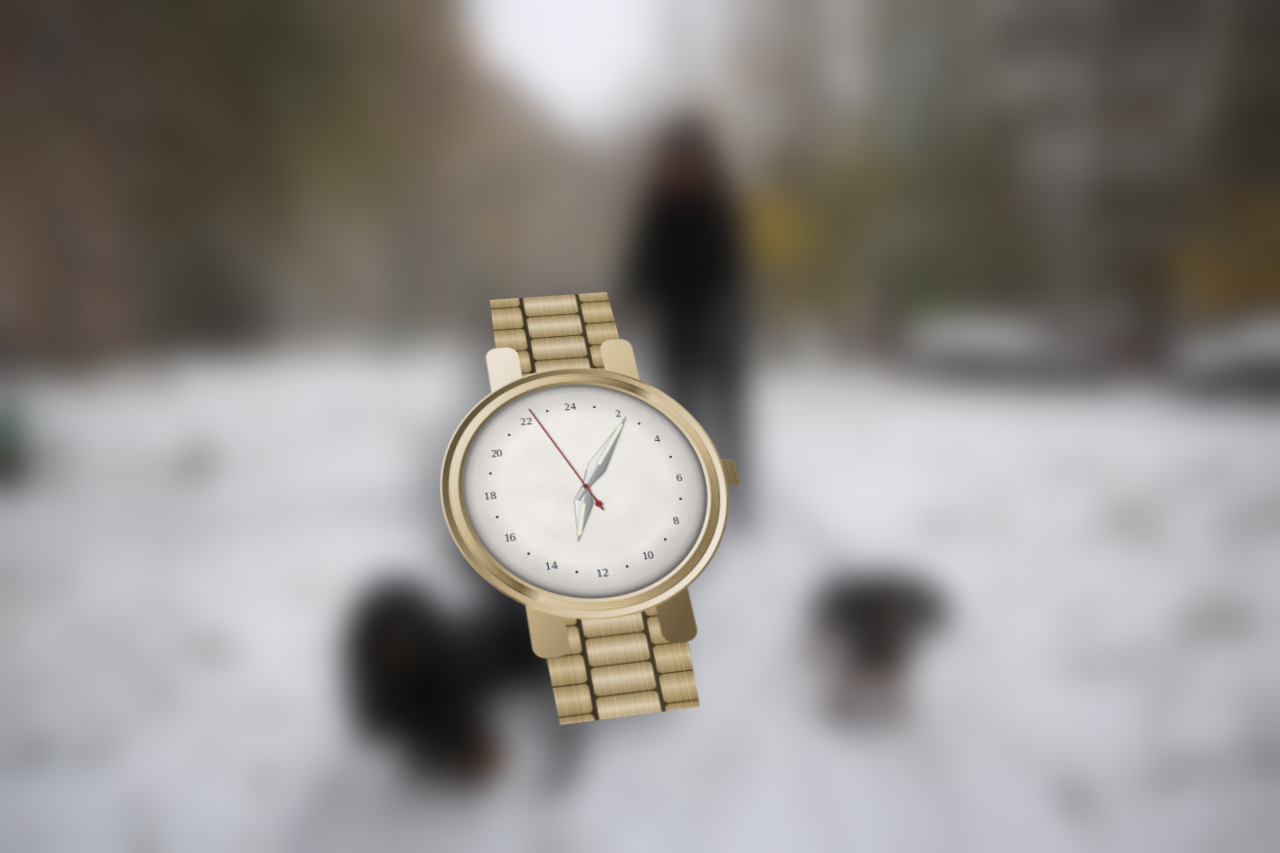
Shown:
h=13 m=5 s=56
